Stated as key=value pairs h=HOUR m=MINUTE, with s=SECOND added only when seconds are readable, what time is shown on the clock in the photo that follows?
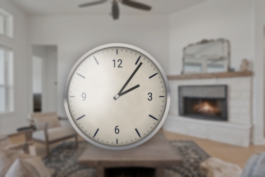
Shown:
h=2 m=6
